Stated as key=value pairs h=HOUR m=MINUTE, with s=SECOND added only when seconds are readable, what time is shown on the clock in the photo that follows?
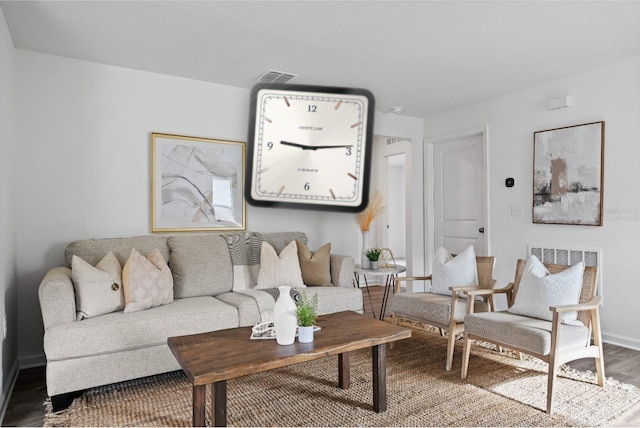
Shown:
h=9 m=14
